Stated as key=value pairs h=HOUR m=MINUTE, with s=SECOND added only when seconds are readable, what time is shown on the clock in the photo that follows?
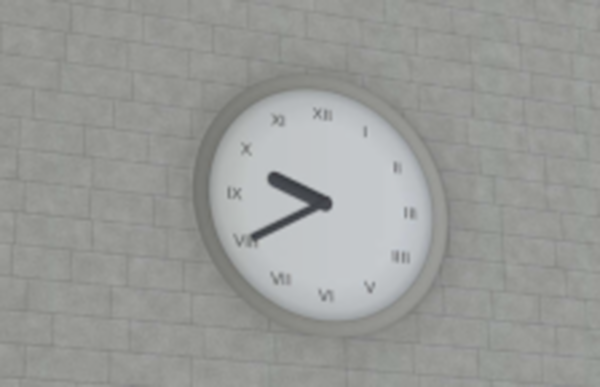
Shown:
h=9 m=40
